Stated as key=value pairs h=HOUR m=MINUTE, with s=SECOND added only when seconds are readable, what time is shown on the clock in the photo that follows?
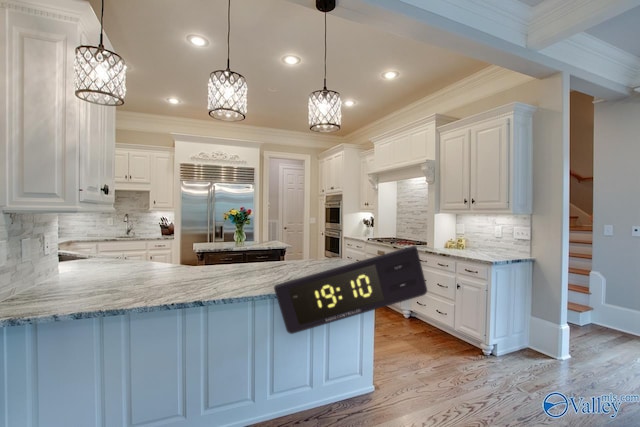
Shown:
h=19 m=10
